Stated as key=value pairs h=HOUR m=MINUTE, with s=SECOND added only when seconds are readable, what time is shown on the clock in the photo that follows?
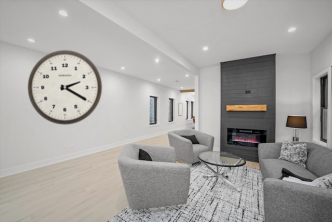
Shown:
h=2 m=20
